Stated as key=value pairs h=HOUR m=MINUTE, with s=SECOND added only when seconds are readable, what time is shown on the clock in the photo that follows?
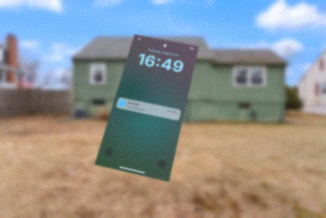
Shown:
h=16 m=49
